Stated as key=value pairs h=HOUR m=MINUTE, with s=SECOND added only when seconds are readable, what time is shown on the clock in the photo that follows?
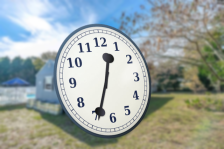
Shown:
h=12 m=34
